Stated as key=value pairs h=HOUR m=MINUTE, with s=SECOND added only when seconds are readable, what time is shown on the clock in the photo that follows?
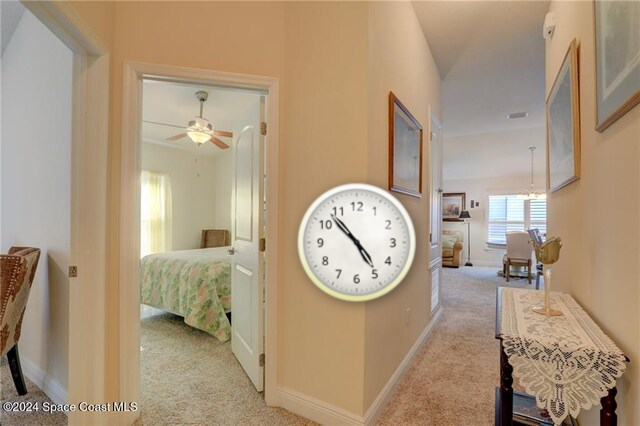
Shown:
h=4 m=53
